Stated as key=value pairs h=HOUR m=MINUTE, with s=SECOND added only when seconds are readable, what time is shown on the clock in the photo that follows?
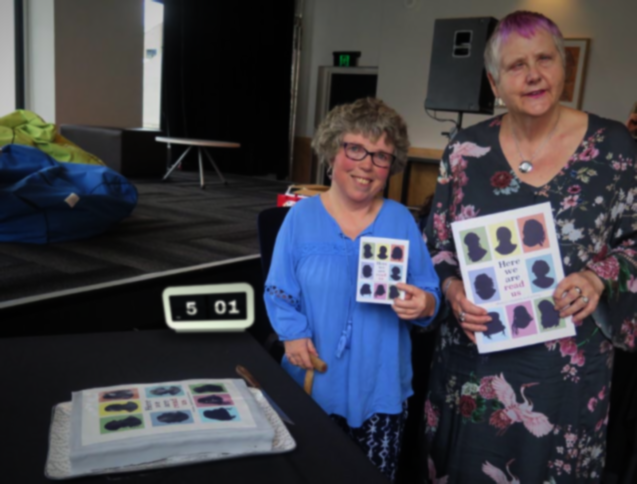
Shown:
h=5 m=1
